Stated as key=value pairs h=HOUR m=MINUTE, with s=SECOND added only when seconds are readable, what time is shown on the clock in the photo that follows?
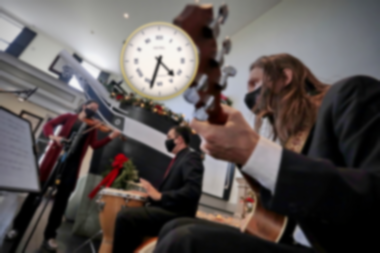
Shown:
h=4 m=33
